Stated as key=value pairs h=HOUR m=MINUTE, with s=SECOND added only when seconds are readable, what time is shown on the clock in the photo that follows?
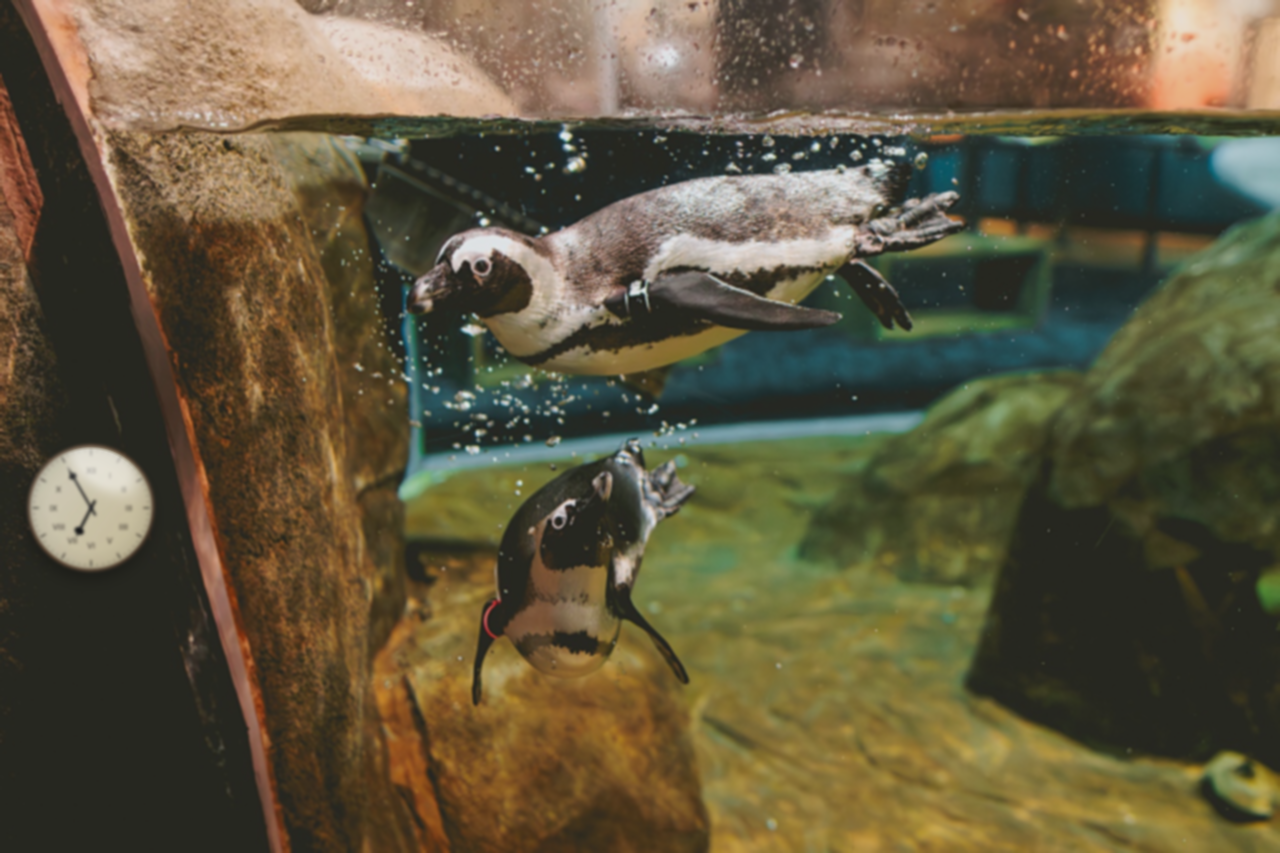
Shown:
h=6 m=55
